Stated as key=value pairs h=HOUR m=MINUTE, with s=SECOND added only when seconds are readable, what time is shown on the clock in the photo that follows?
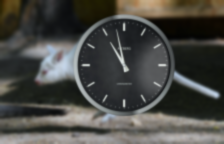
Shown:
h=10 m=58
